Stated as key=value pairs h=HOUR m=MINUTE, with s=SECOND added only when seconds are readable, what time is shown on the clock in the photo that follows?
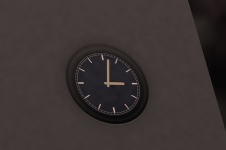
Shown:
h=3 m=2
